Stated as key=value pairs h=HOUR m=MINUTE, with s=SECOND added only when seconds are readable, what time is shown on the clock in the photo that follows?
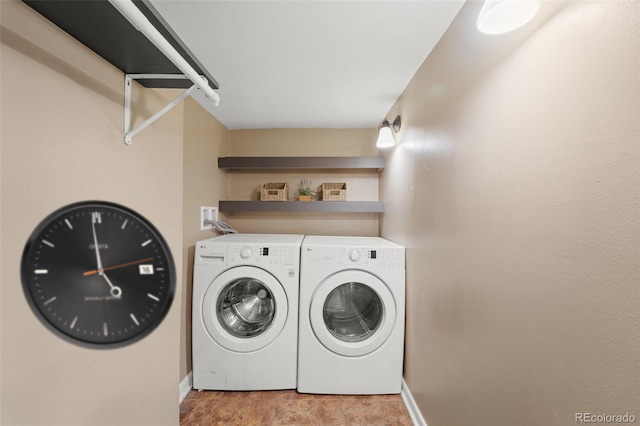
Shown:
h=4 m=59 s=13
